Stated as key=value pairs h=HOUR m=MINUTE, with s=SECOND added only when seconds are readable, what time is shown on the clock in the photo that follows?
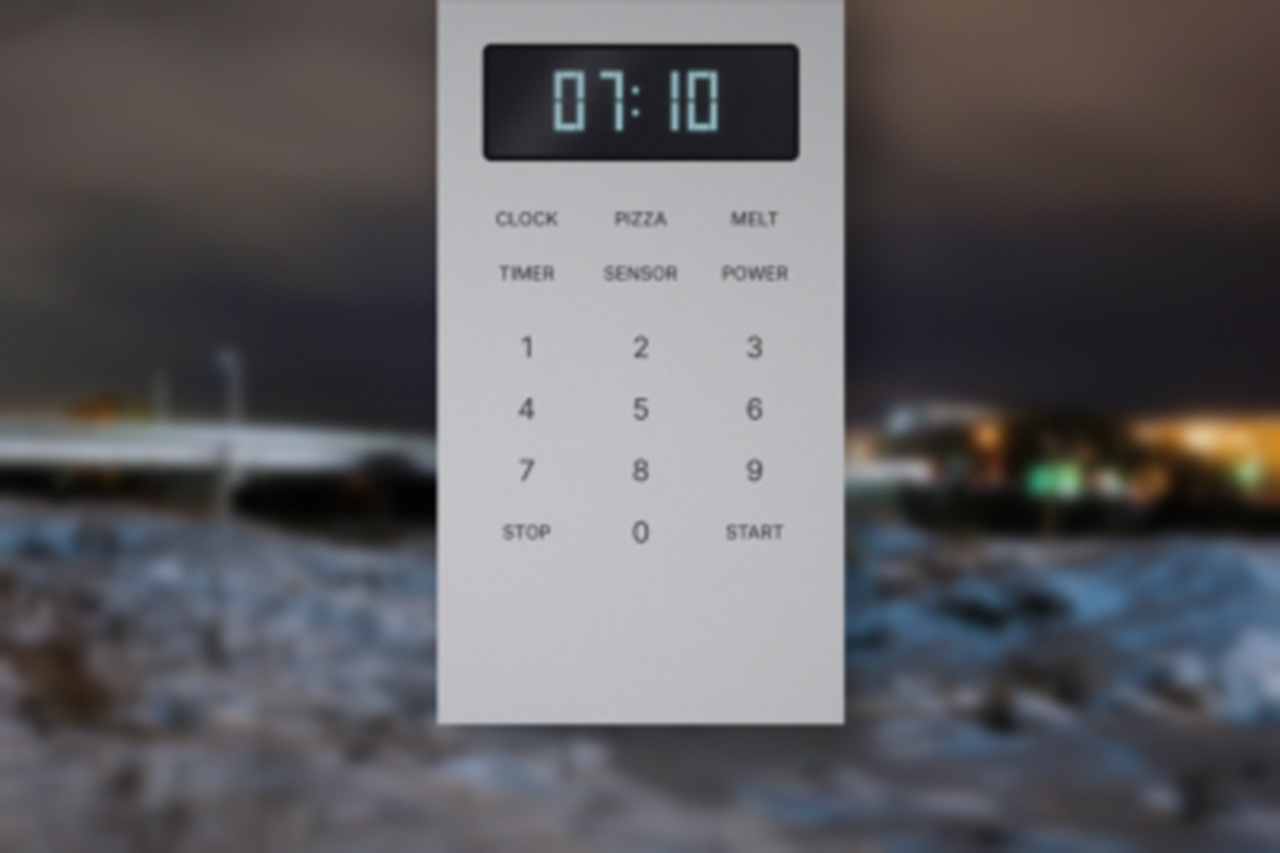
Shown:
h=7 m=10
